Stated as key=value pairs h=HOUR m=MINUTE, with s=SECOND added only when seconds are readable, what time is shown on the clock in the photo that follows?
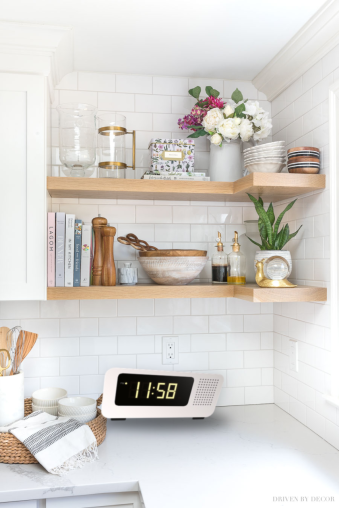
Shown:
h=11 m=58
